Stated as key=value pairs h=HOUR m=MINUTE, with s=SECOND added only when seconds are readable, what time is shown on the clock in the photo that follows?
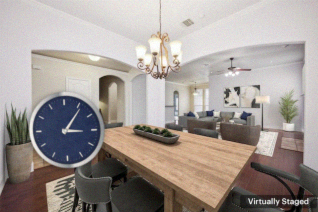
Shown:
h=3 m=6
